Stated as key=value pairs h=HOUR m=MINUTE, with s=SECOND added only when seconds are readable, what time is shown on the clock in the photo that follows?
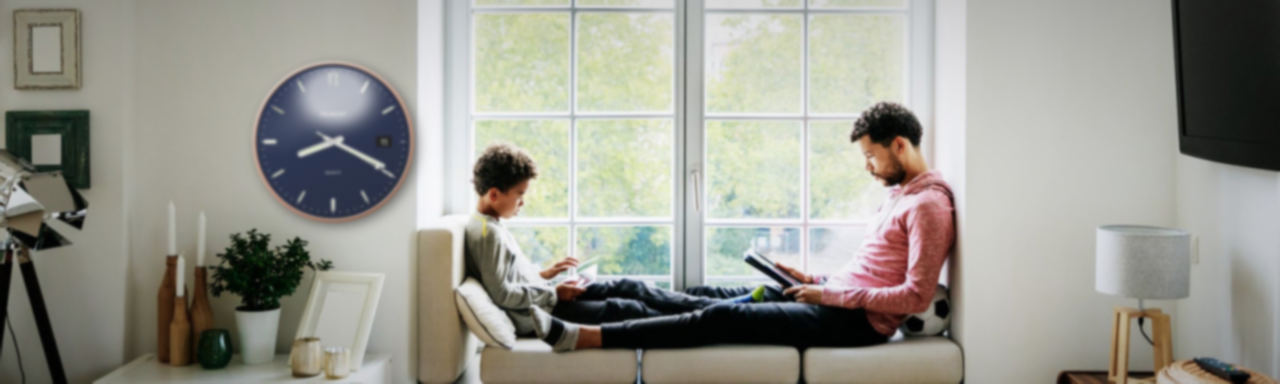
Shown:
h=8 m=19 s=20
